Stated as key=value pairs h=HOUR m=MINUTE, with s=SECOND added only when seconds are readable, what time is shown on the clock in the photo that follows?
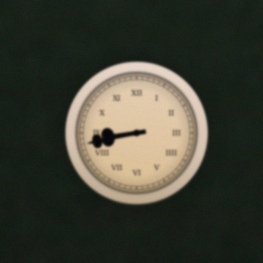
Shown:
h=8 m=43
